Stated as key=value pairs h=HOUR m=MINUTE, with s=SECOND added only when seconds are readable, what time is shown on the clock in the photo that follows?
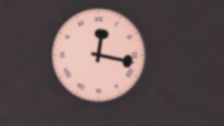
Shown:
h=12 m=17
